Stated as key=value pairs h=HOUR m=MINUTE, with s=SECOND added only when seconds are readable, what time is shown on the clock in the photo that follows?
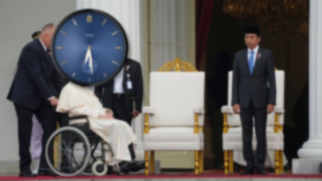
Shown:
h=6 m=29
